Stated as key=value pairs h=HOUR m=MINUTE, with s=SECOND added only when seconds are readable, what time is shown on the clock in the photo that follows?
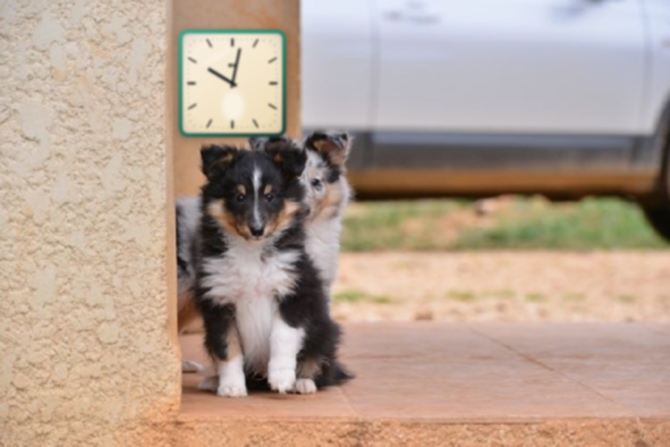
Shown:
h=10 m=2
